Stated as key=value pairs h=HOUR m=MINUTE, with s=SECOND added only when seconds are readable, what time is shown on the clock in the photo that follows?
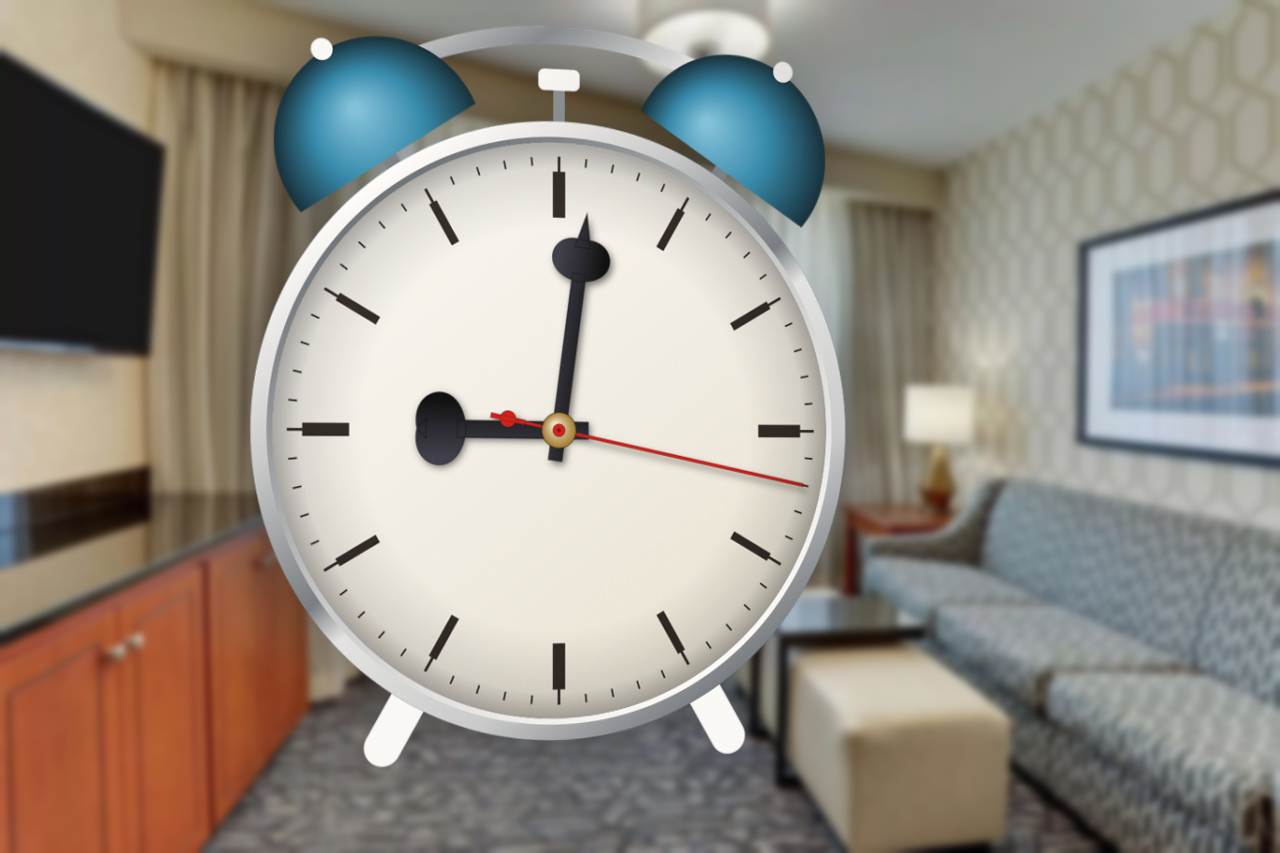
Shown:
h=9 m=1 s=17
